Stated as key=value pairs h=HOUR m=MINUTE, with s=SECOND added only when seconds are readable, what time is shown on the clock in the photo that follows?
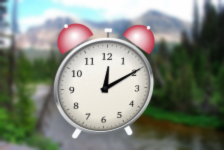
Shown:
h=12 m=10
